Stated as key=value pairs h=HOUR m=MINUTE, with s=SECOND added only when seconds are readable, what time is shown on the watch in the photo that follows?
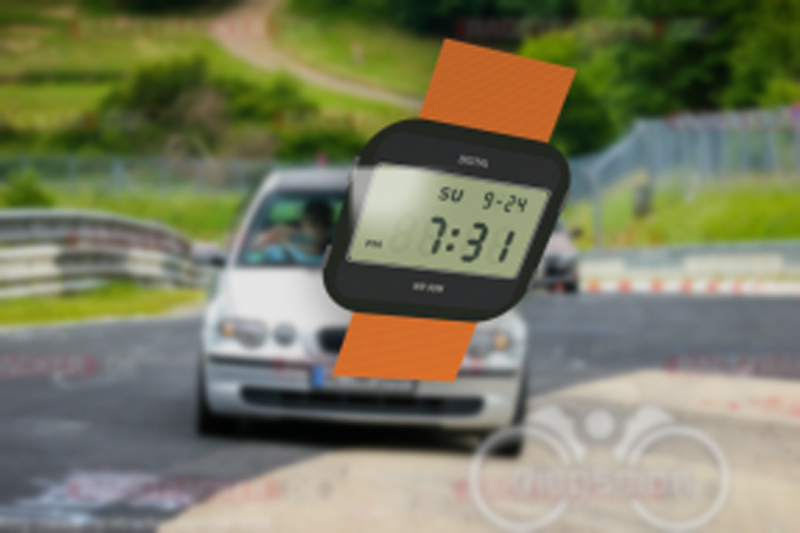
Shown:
h=7 m=31
